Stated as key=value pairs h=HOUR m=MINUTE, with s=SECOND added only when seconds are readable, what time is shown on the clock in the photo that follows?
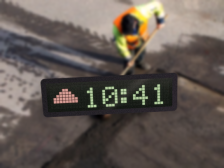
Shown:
h=10 m=41
